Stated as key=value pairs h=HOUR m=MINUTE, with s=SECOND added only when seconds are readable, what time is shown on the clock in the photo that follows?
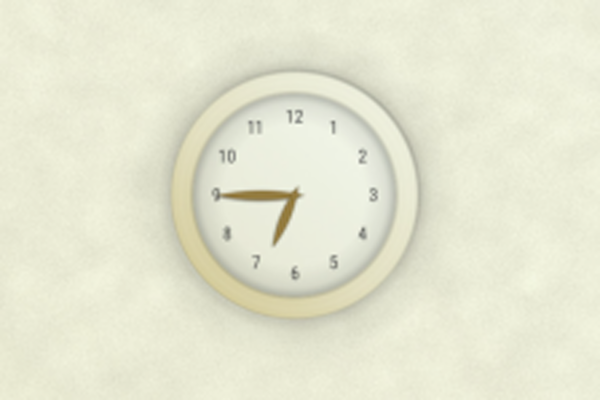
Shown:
h=6 m=45
